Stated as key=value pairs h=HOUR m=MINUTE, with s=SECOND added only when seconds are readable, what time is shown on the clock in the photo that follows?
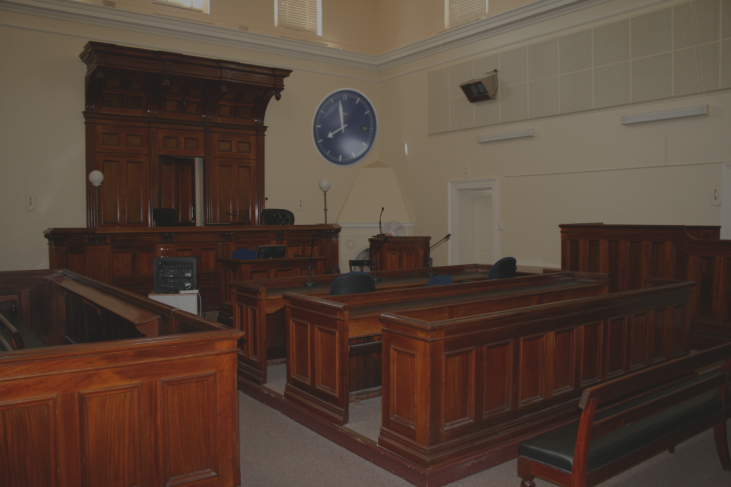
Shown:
h=7 m=58
